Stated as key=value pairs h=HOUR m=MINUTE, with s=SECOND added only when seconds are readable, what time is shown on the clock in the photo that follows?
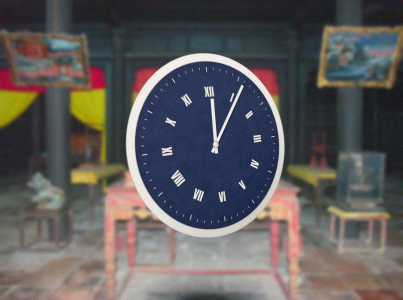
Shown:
h=12 m=6
